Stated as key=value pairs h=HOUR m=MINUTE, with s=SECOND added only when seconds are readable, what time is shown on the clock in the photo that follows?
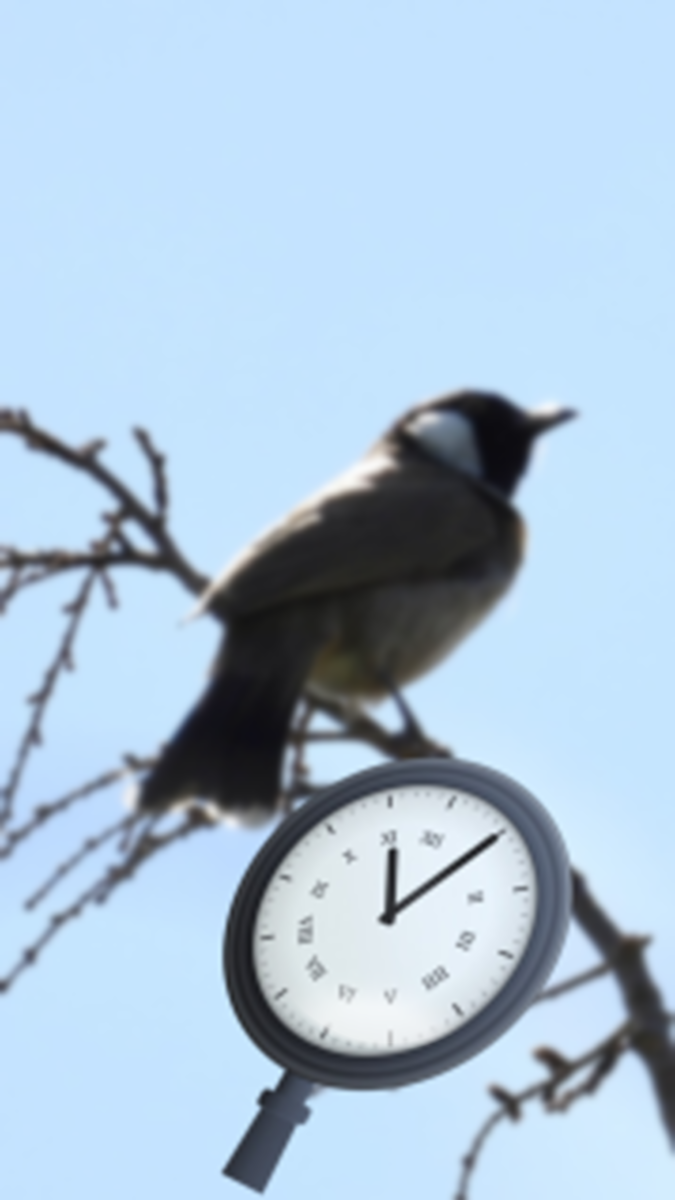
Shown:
h=11 m=5
